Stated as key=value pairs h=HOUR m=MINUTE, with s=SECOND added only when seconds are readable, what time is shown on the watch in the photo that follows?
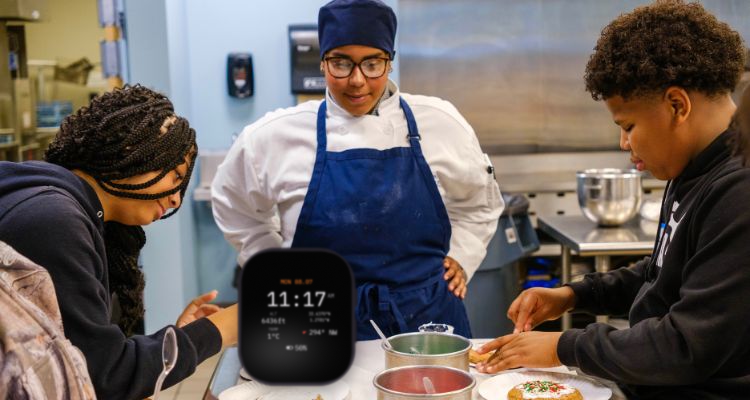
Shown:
h=11 m=17
